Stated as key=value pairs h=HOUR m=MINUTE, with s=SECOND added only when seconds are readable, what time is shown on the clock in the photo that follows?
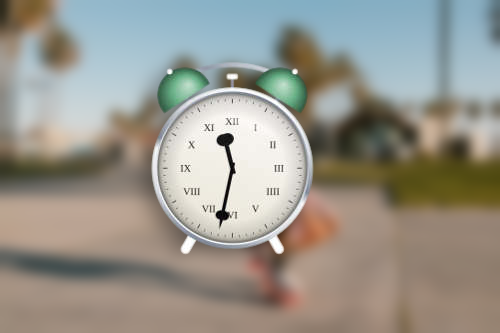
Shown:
h=11 m=32
